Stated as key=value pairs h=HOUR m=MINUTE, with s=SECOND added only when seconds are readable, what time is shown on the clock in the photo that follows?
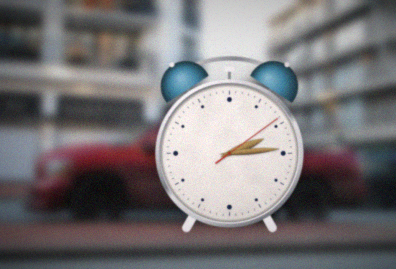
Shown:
h=2 m=14 s=9
